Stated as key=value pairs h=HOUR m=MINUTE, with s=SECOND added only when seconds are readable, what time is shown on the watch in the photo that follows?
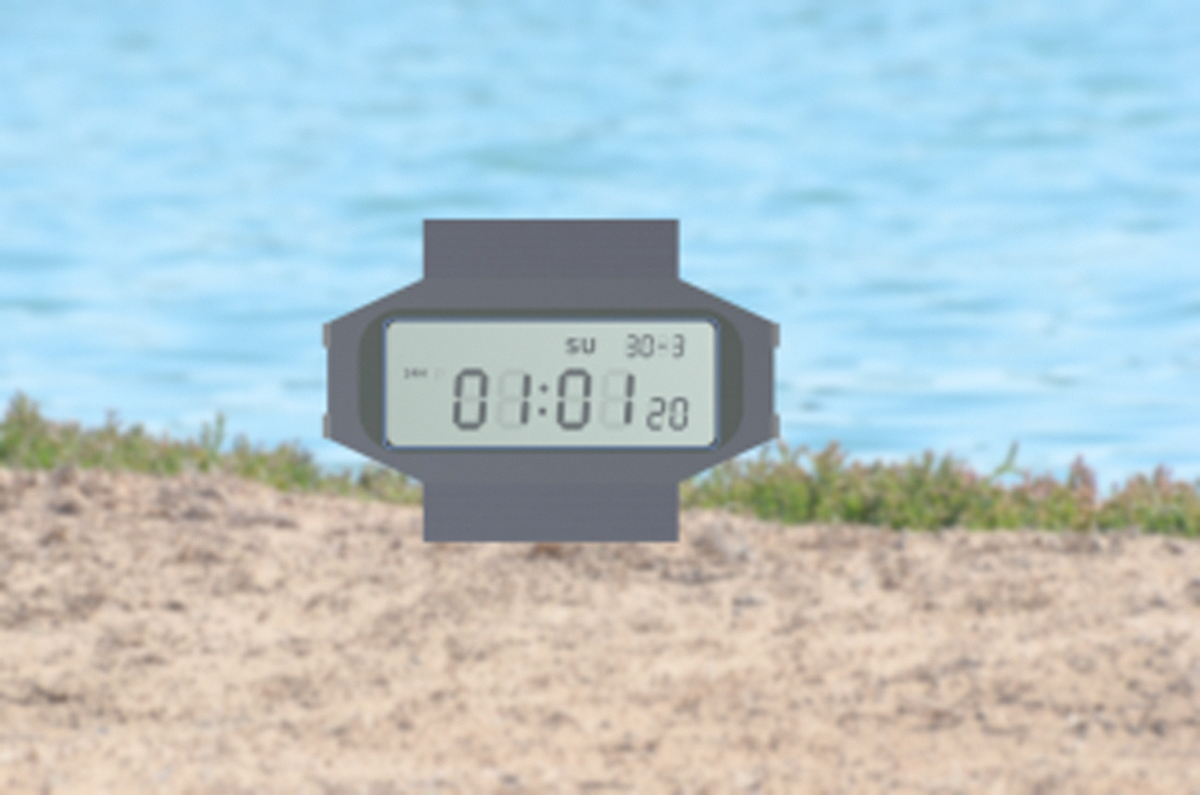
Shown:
h=1 m=1 s=20
